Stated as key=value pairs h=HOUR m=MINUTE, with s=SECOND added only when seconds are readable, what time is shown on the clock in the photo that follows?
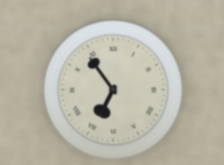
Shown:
h=6 m=54
